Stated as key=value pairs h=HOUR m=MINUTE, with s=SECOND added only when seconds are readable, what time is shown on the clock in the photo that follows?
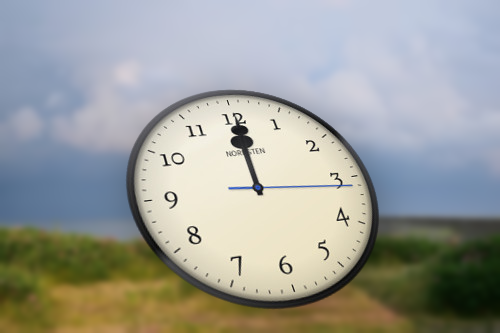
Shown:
h=12 m=0 s=16
